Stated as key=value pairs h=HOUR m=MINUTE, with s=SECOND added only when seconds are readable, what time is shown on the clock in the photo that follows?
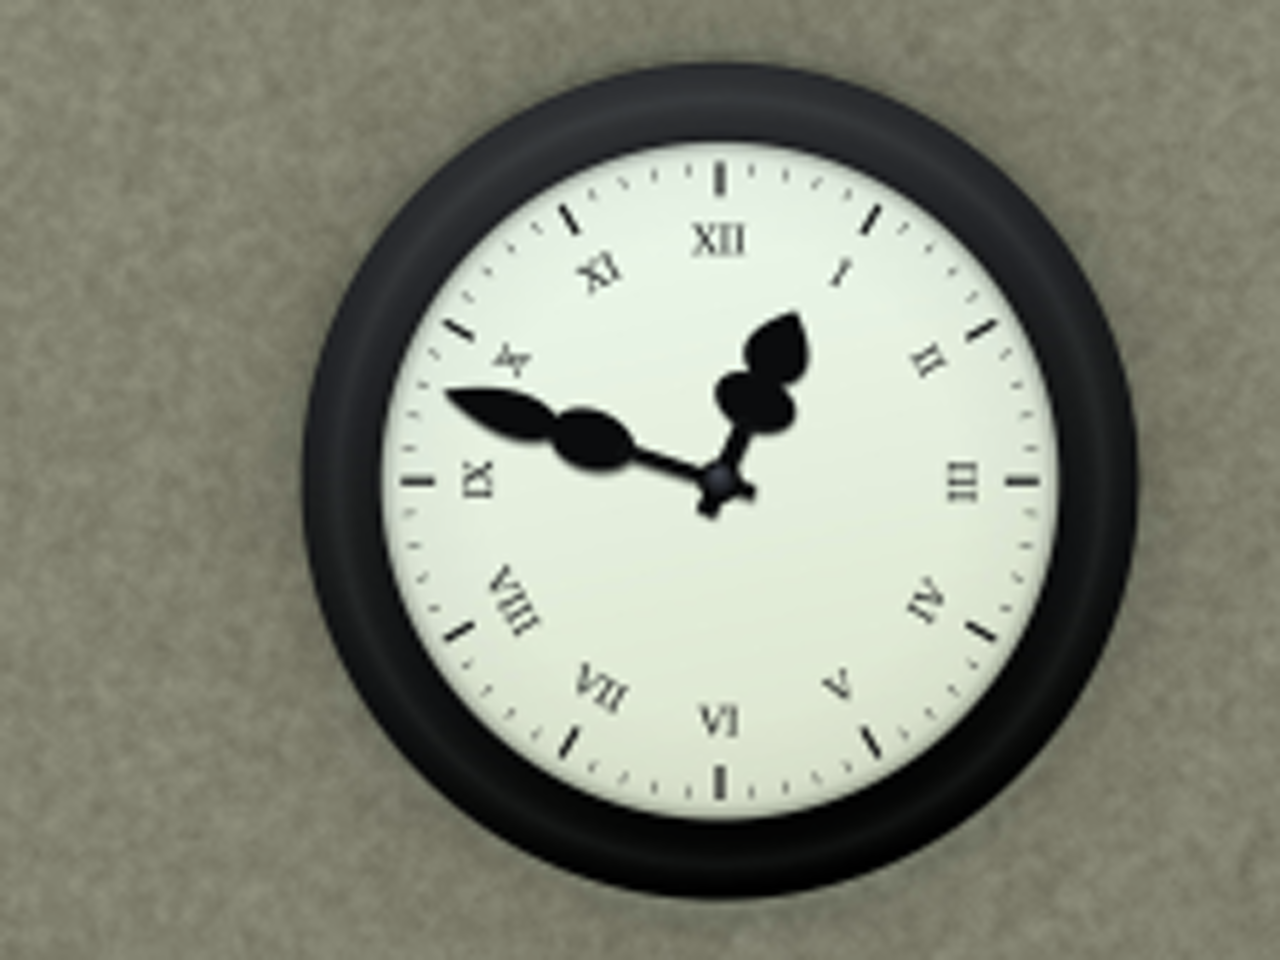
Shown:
h=12 m=48
